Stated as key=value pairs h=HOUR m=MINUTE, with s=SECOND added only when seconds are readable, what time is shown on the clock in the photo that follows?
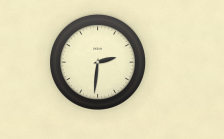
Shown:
h=2 m=31
